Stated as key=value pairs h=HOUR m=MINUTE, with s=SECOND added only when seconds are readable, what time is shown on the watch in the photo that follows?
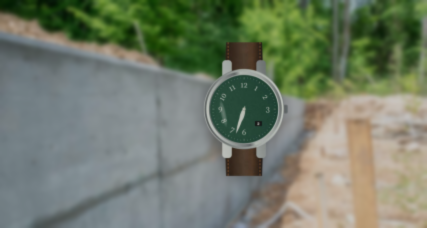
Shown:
h=6 m=33
